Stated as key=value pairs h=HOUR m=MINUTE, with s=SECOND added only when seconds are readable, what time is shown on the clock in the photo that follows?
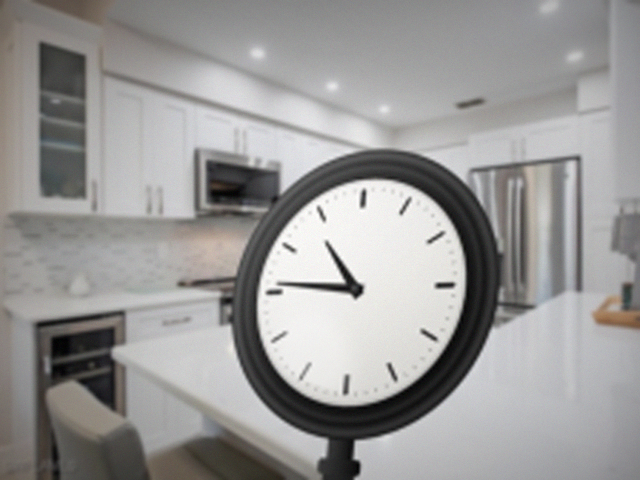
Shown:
h=10 m=46
